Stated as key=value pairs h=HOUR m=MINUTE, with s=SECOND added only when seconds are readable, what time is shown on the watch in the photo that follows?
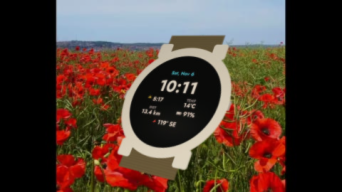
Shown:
h=10 m=11
